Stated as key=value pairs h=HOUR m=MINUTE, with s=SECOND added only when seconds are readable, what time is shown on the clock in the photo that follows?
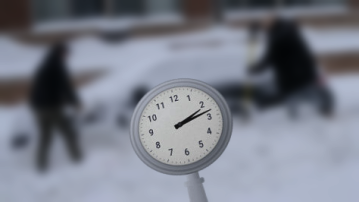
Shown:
h=2 m=13
